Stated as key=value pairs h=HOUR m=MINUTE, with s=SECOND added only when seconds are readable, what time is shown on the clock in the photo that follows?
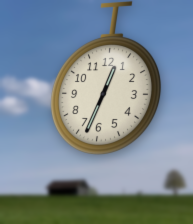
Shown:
h=12 m=33
